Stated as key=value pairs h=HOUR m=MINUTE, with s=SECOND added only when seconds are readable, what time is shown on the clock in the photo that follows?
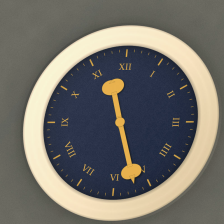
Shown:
h=11 m=27
